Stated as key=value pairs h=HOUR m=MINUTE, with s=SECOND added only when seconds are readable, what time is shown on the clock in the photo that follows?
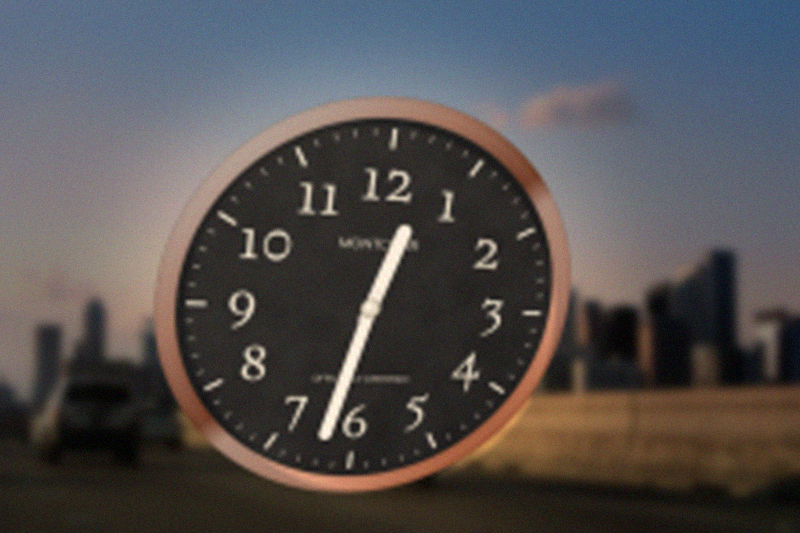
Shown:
h=12 m=32
